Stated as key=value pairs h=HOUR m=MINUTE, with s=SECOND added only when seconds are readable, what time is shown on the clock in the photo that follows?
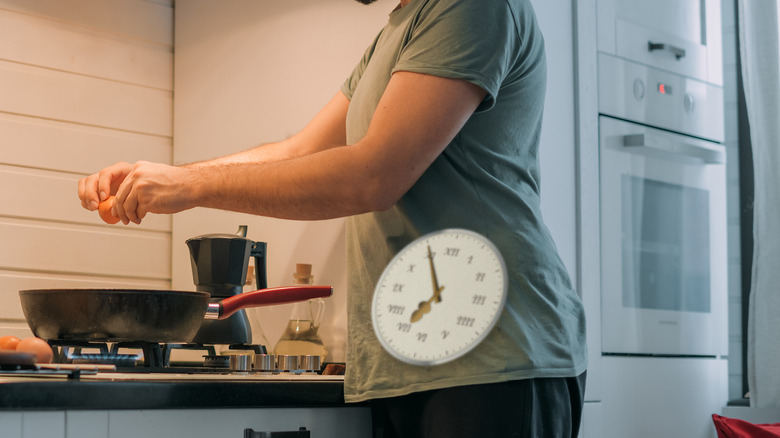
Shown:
h=6 m=55
